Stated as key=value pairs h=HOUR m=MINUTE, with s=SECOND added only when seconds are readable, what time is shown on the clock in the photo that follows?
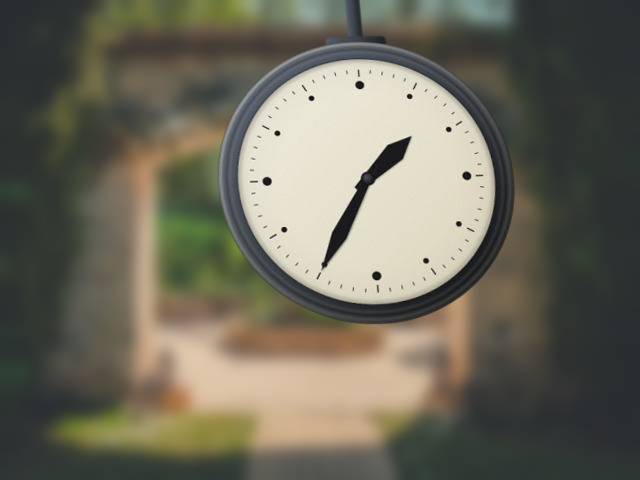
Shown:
h=1 m=35
